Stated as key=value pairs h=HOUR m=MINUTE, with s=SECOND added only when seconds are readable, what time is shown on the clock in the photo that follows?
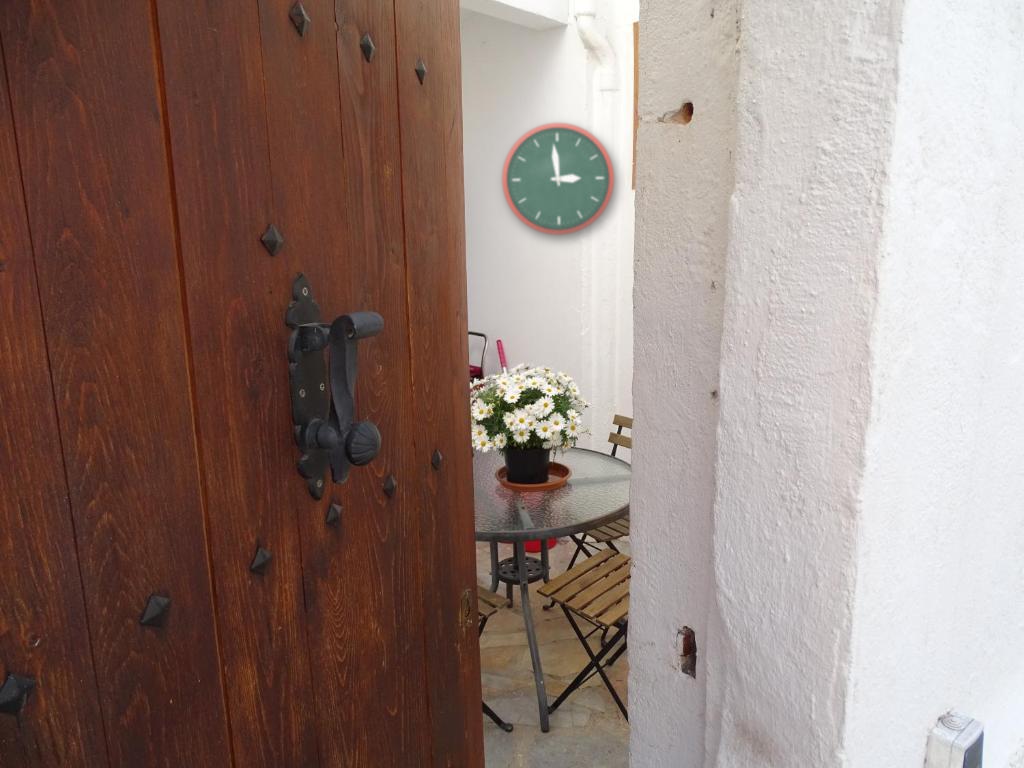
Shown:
h=2 m=59
